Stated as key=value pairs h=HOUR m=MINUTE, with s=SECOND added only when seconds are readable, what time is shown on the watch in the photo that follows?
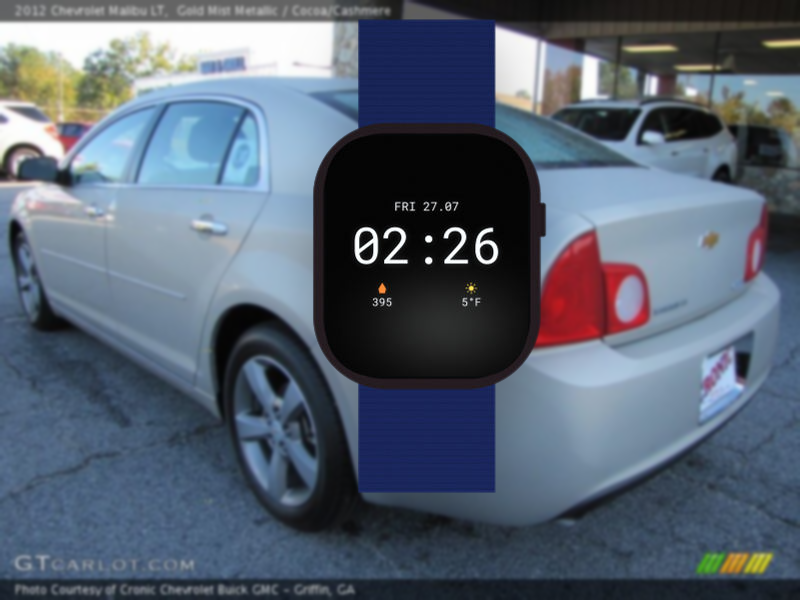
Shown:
h=2 m=26
